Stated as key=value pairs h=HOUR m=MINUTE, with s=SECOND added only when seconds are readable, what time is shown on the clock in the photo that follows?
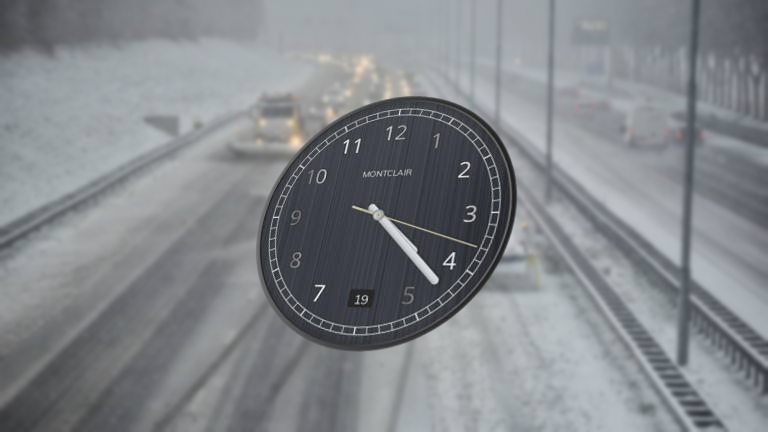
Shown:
h=4 m=22 s=18
